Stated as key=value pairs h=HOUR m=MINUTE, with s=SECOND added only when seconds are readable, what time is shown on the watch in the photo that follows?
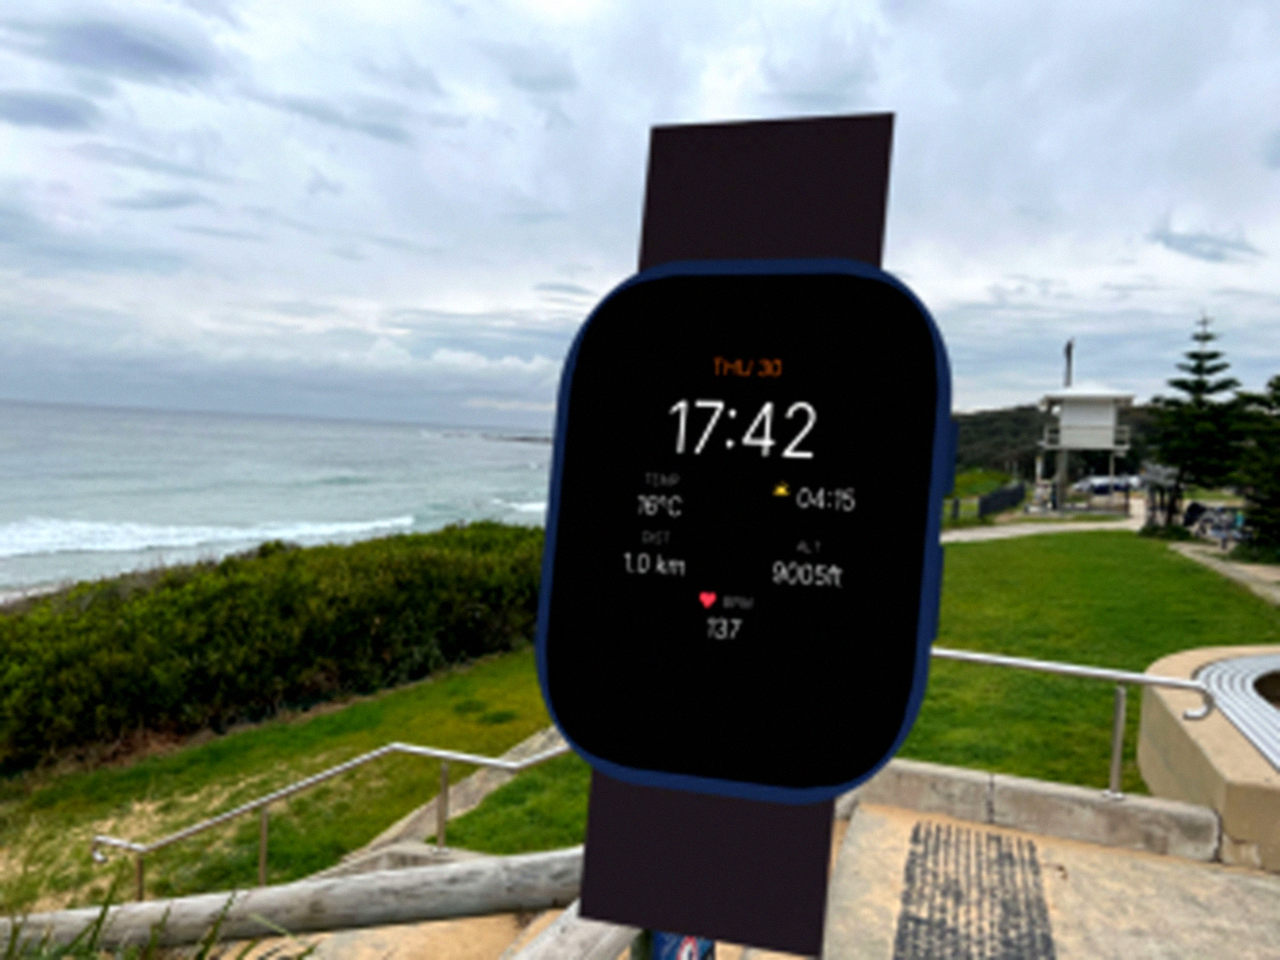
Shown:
h=17 m=42
